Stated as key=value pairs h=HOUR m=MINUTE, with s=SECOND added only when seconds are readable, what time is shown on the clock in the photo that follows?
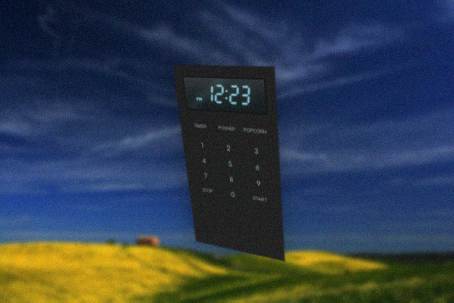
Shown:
h=12 m=23
